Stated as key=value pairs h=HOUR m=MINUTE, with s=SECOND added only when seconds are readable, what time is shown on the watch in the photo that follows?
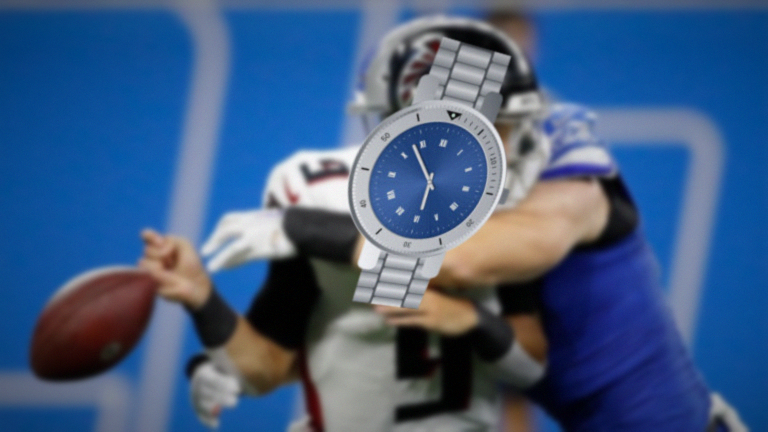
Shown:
h=5 m=53
